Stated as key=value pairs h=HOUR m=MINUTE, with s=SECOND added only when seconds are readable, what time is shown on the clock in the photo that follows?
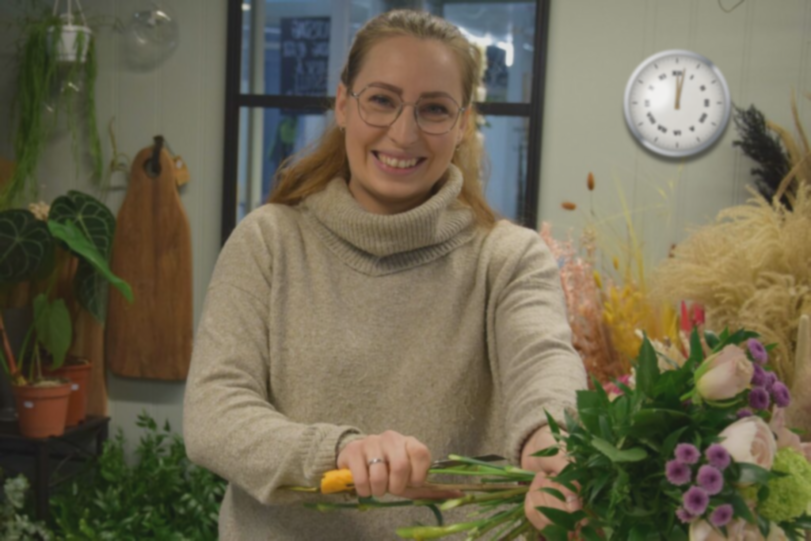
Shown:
h=12 m=2
